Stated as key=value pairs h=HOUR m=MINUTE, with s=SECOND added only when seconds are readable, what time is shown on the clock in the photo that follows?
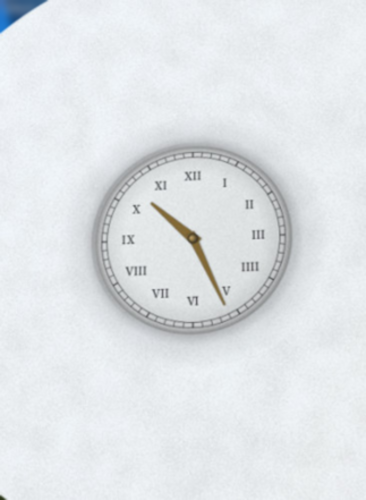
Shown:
h=10 m=26
